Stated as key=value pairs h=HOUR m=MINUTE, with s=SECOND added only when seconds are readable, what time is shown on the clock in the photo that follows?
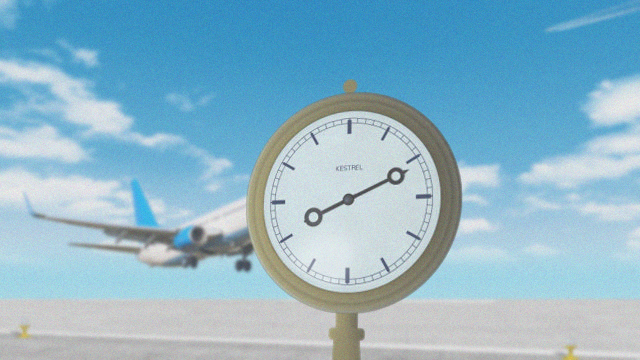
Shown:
h=8 m=11
